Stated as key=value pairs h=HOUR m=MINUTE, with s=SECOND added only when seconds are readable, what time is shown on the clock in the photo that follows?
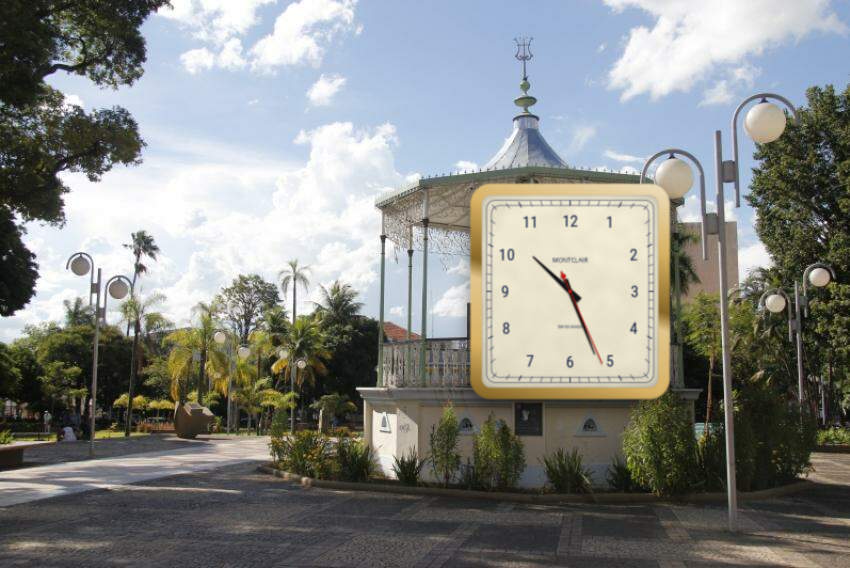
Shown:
h=10 m=26 s=26
